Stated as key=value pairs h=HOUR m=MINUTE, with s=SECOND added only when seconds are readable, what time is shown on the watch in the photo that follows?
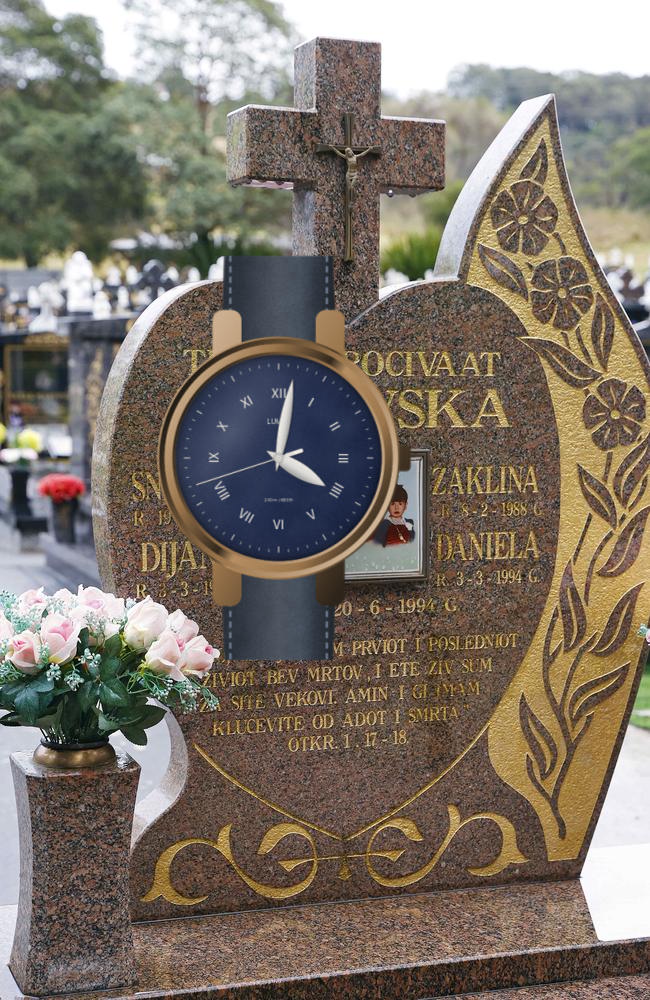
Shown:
h=4 m=1 s=42
